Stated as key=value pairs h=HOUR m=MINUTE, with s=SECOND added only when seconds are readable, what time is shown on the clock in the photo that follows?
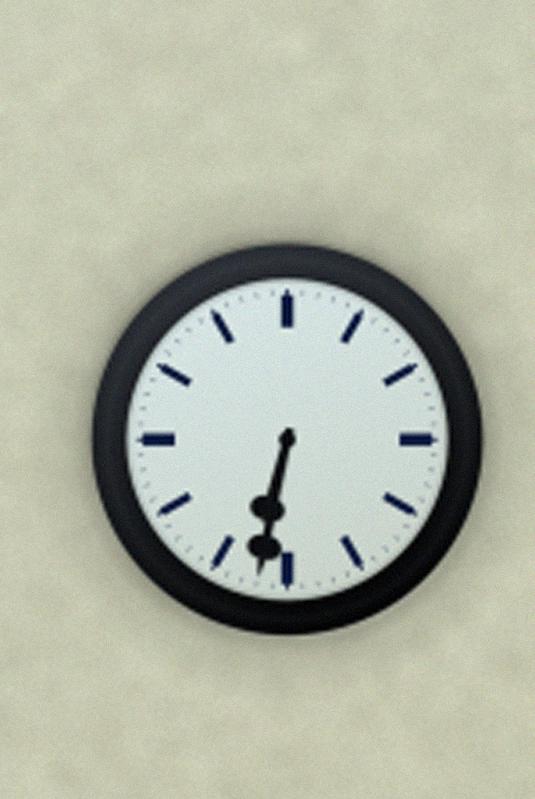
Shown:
h=6 m=32
